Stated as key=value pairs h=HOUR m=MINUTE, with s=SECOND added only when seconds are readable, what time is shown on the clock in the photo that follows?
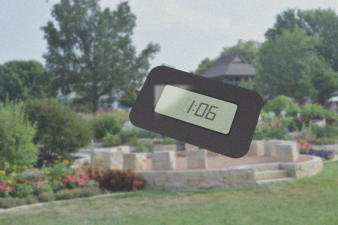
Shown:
h=1 m=6
